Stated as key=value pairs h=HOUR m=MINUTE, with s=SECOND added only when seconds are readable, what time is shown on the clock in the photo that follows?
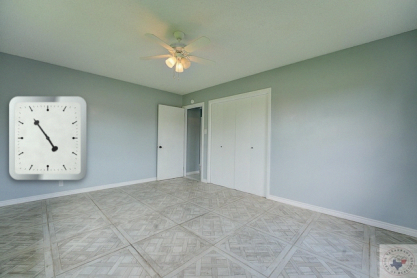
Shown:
h=4 m=54
